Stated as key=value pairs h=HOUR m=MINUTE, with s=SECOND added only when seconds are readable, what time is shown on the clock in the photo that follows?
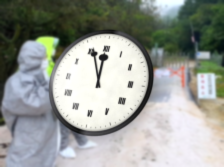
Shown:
h=11 m=56
